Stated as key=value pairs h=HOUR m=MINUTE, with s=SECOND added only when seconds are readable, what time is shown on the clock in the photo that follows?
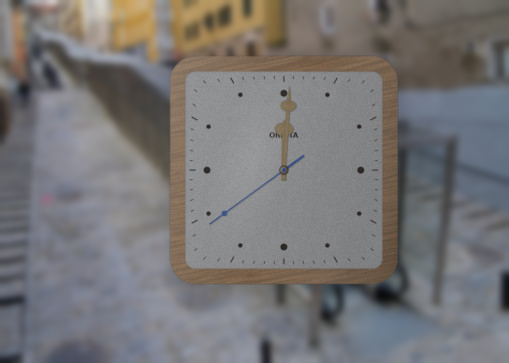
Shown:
h=12 m=0 s=39
